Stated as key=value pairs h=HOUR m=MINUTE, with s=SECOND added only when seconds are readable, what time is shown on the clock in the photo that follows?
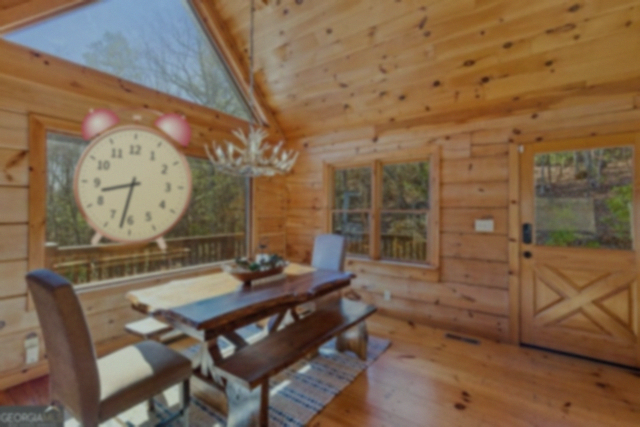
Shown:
h=8 m=32
